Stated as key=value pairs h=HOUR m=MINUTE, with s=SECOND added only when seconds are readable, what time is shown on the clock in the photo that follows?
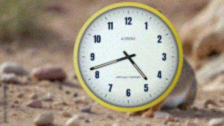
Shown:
h=4 m=42
